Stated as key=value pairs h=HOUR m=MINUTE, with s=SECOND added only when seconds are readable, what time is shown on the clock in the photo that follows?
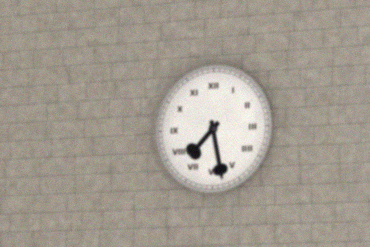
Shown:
h=7 m=28
